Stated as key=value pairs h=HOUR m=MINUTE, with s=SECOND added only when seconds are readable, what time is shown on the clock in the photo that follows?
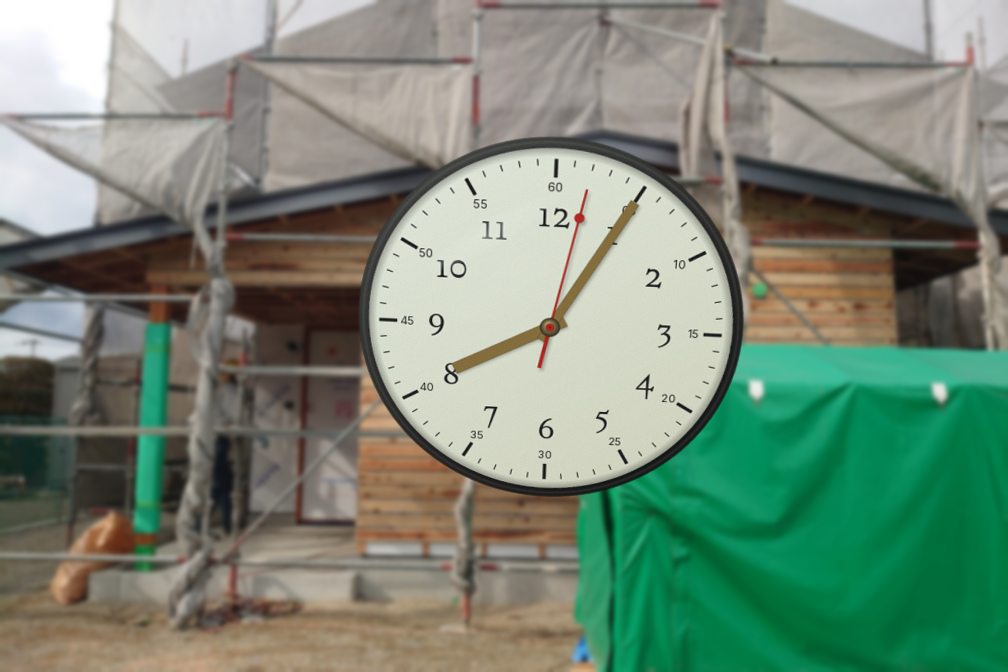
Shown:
h=8 m=5 s=2
